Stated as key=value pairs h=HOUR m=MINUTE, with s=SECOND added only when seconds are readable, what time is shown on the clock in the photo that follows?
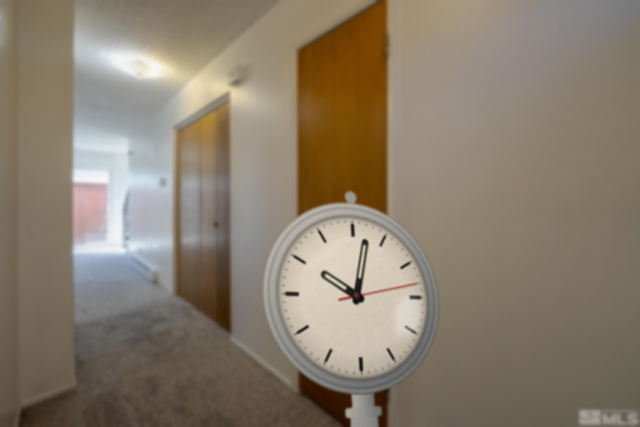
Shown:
h=10 m=2 s=13
